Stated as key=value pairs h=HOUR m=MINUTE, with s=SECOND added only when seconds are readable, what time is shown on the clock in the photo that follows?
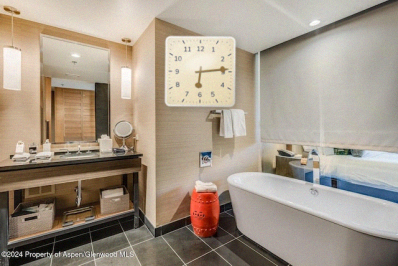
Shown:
h=6 m=14
